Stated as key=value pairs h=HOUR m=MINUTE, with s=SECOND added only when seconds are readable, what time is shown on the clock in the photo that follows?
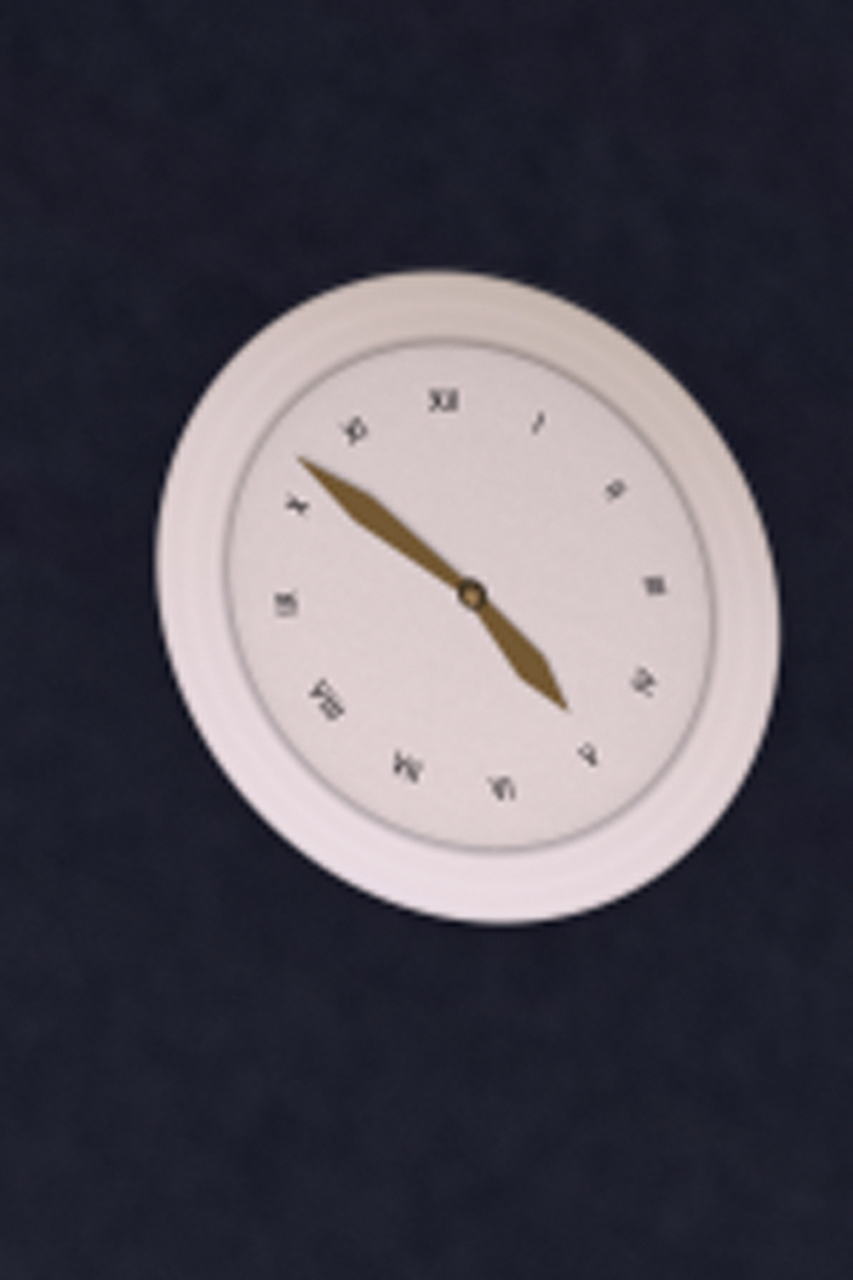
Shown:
h=4 m=52
